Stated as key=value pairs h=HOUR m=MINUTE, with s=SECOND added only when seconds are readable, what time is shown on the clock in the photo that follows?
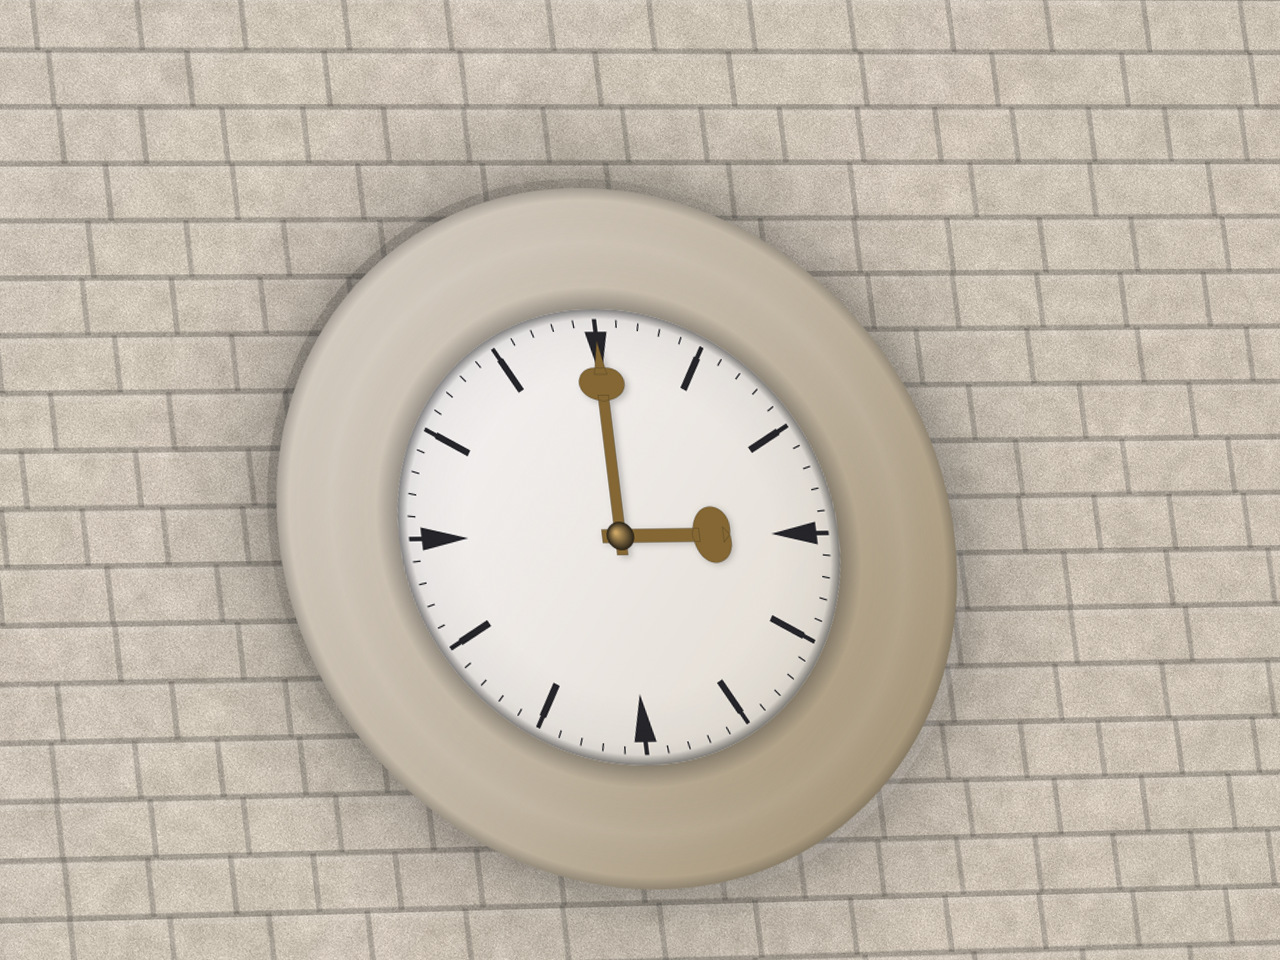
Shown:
h=3 m=0
